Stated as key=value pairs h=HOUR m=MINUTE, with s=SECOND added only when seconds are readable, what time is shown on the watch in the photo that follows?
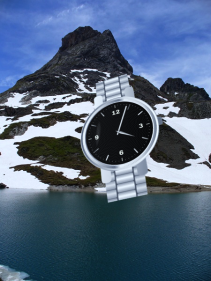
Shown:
h=4 m=4
